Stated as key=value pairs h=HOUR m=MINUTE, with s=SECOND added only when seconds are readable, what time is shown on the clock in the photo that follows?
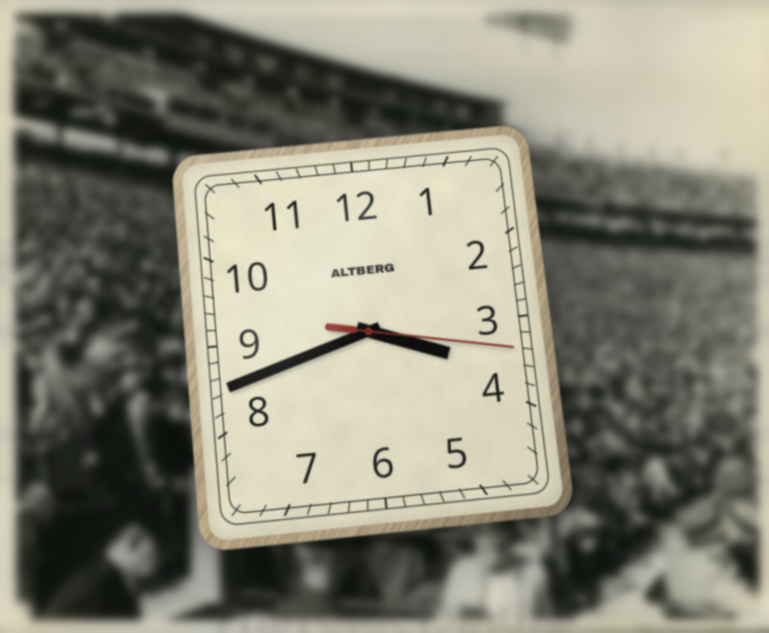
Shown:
h=3 m=42 s=17
